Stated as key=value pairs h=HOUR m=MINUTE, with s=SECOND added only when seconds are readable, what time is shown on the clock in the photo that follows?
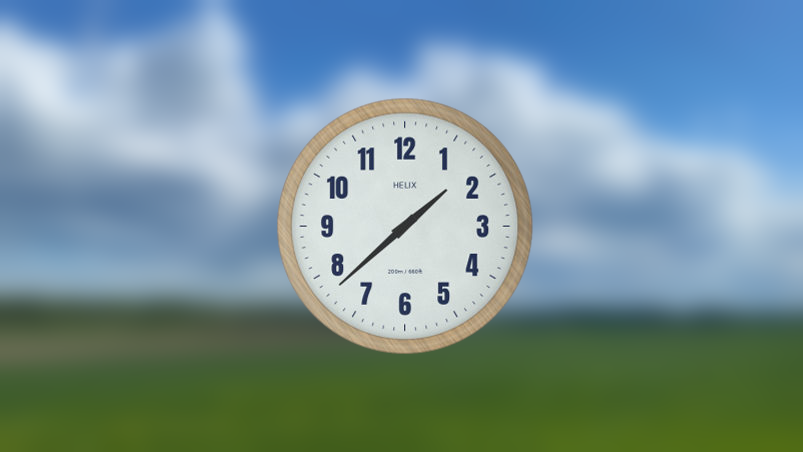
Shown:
h=1 m=38
